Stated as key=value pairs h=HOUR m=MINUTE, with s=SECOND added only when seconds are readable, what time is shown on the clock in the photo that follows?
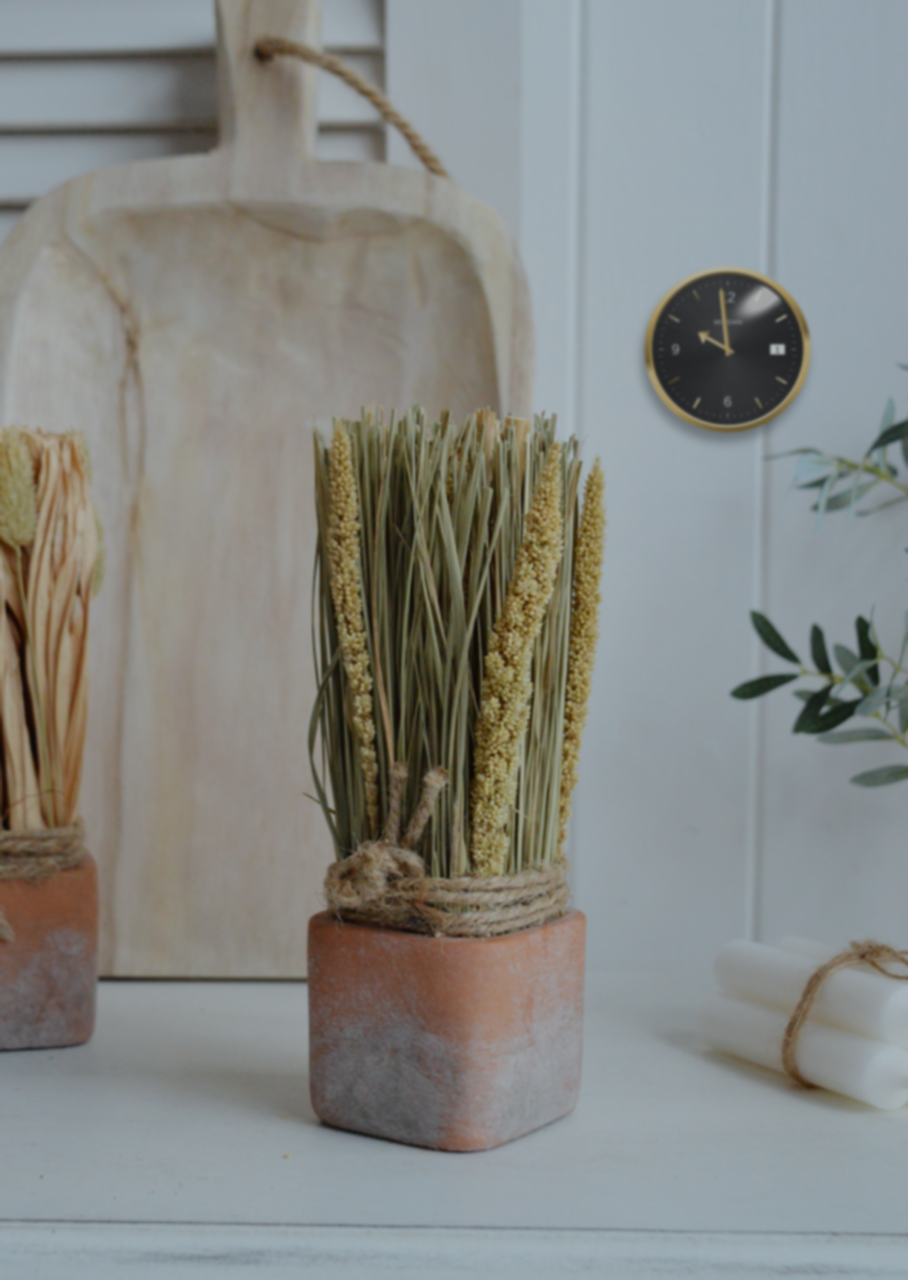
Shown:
h=9 m=59
